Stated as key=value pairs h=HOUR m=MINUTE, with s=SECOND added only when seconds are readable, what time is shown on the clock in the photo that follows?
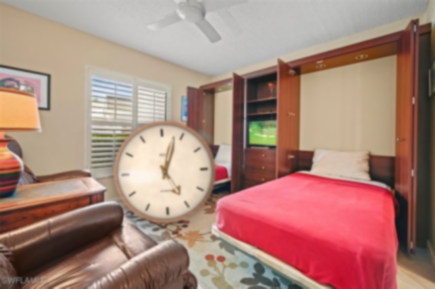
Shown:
h=5 m=3
